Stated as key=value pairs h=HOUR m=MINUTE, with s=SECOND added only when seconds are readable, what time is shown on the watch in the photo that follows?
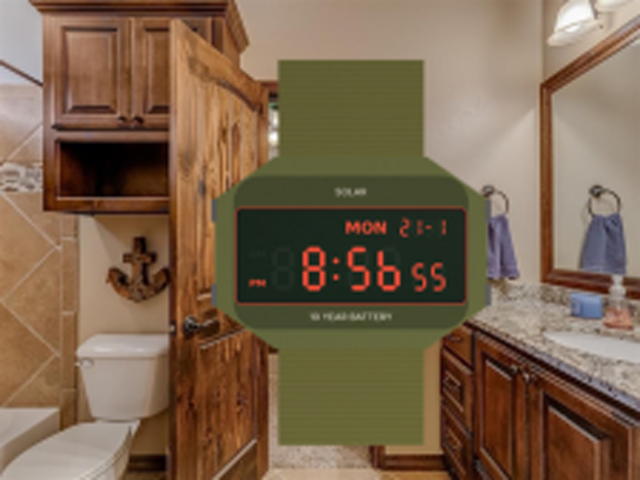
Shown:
h=8 m=56 s=55
